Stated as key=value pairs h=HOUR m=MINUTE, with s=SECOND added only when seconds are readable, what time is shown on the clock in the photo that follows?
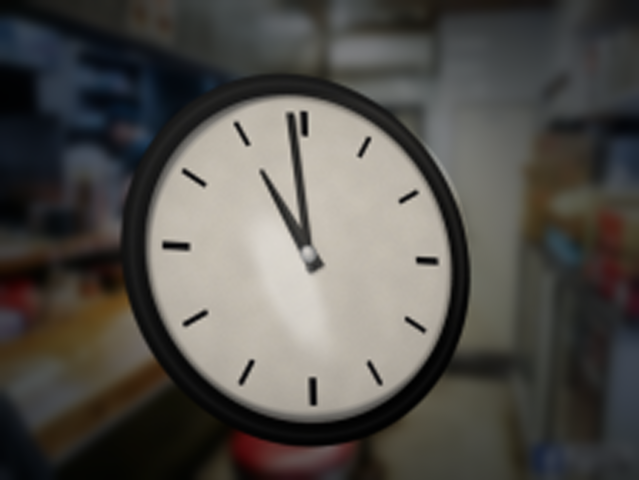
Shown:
h=10 m=59
